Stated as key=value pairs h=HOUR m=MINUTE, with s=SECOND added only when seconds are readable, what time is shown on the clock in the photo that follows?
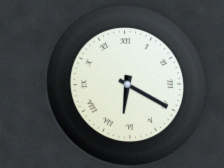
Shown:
h=6 m=20
